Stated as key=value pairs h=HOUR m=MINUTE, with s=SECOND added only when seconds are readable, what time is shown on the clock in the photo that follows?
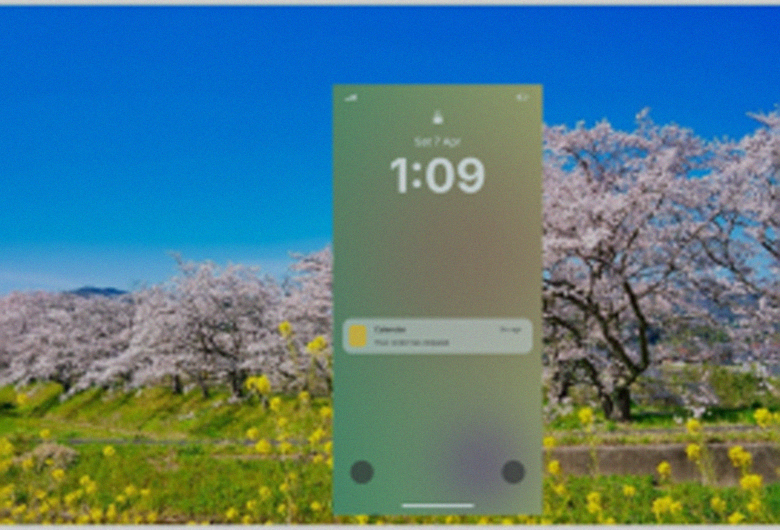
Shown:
h=1 m=9
